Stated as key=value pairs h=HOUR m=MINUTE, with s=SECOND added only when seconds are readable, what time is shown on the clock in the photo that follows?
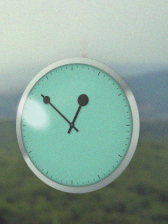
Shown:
h=12 m=52
